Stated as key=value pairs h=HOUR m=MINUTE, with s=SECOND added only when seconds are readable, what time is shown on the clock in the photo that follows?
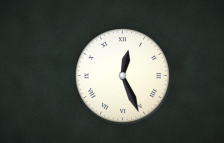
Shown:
h=12 m=26
